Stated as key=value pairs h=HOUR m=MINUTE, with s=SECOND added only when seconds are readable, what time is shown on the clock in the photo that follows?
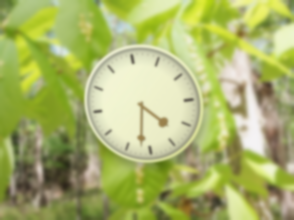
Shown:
h=4 m=32
